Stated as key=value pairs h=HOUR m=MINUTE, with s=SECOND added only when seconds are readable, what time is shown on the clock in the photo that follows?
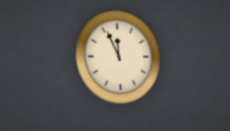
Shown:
h=11 m=56
